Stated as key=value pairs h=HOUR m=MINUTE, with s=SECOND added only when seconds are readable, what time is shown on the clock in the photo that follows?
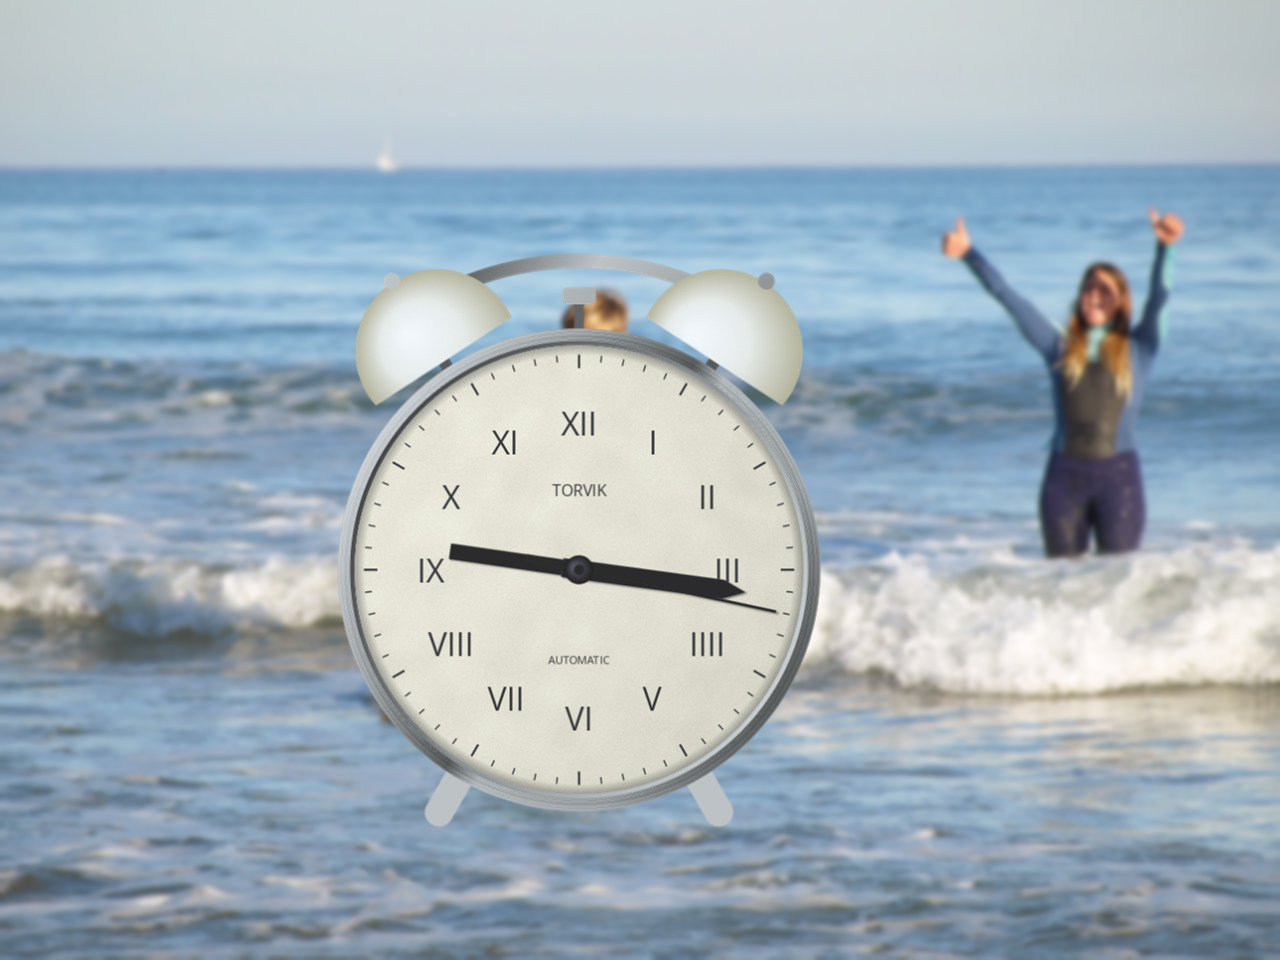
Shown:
h=9 m=16 s=17
